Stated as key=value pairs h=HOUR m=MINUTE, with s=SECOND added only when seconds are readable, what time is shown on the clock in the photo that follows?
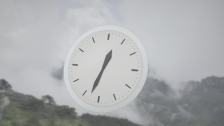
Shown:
h=12 m=33
